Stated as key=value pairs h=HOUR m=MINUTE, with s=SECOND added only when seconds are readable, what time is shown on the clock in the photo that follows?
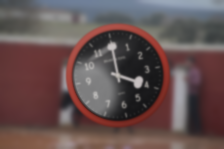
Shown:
h=4 m=0
